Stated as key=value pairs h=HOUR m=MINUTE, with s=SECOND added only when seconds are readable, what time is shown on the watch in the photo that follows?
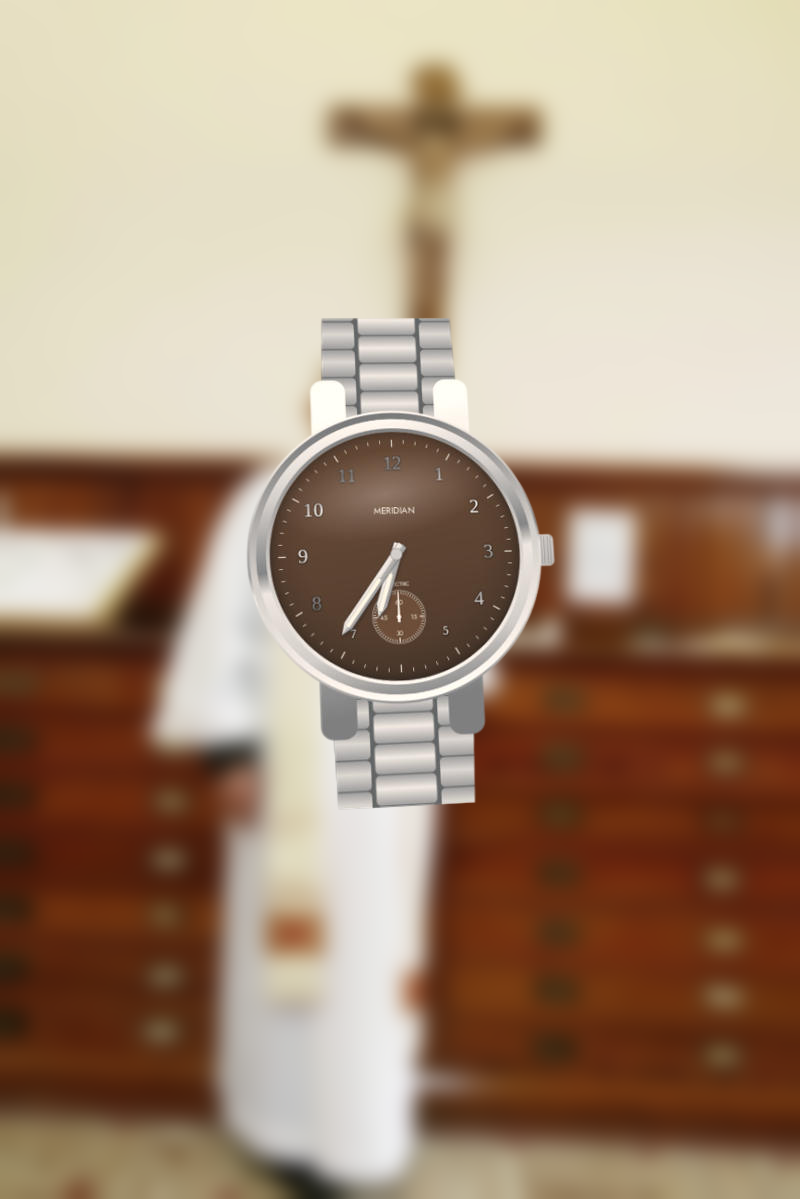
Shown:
h=6 m=36
